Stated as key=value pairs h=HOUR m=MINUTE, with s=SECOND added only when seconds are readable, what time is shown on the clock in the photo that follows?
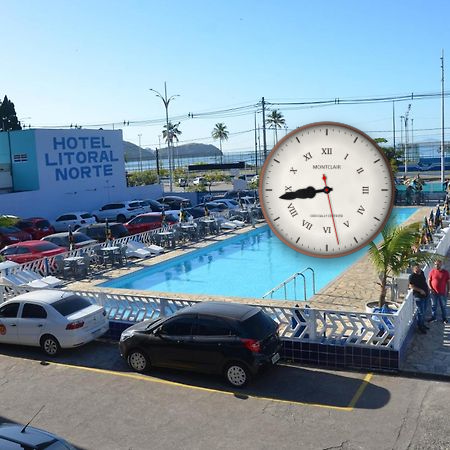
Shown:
h=8 m=43 s=28
